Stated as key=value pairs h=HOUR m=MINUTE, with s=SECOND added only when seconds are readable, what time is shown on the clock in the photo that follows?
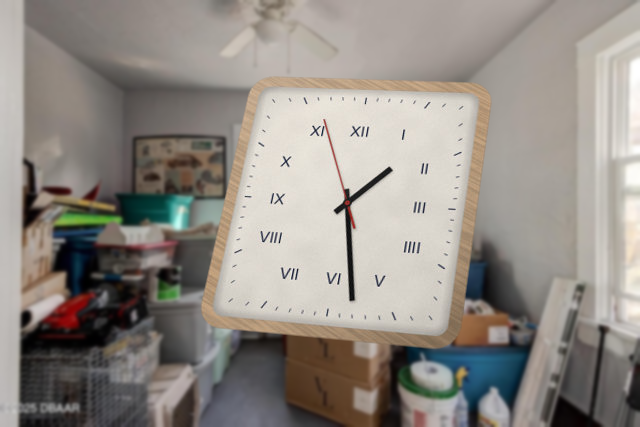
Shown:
h=1 m=27 s=56
